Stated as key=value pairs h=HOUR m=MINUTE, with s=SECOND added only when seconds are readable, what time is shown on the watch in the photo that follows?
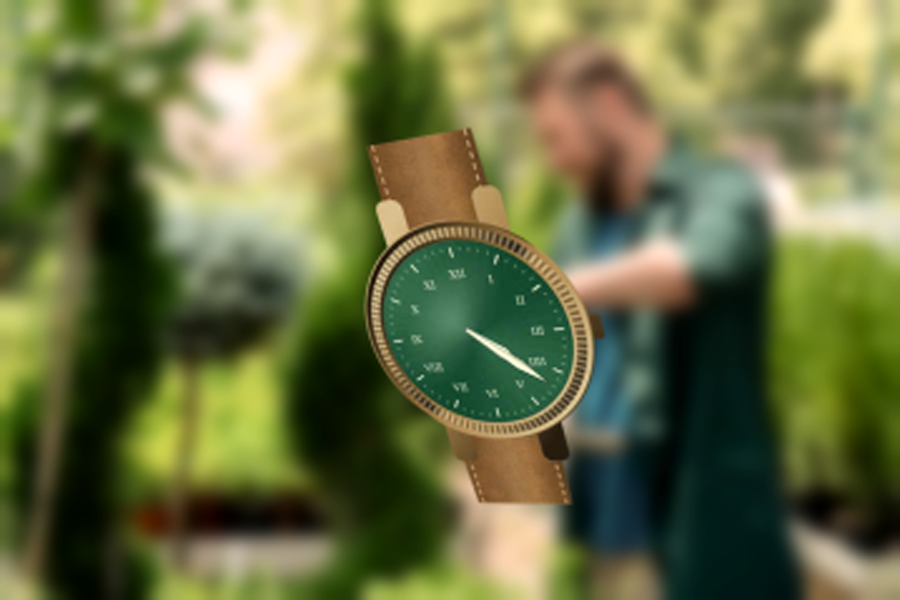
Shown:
h=4 m=22
